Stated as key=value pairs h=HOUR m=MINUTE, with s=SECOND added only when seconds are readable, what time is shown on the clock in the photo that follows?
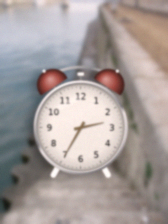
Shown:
h=2 m=35
